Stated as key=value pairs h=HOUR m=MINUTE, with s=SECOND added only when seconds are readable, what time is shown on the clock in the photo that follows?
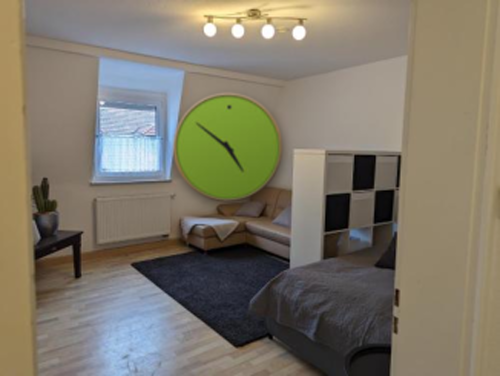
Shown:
h=4 m=51
